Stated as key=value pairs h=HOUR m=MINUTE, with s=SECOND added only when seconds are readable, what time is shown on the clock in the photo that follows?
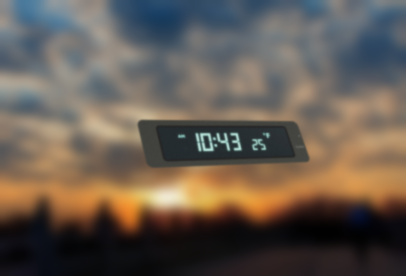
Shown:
h=10 m=43
